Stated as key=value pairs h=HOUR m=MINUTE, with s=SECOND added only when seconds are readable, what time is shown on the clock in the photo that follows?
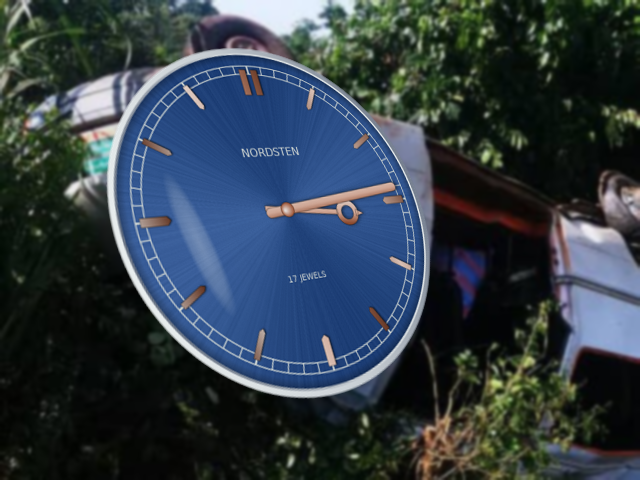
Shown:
h=3 m=14
